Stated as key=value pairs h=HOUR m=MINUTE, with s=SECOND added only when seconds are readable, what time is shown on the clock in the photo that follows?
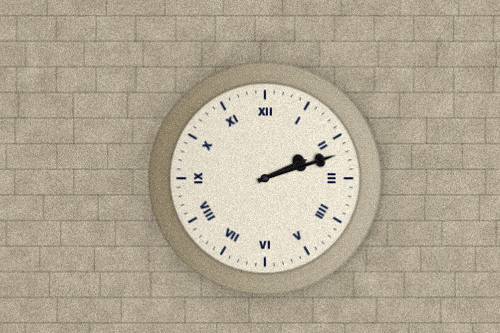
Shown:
h=2 m=12
